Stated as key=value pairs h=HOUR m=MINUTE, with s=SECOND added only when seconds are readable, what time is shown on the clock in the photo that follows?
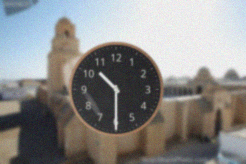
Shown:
h=10 m=30
